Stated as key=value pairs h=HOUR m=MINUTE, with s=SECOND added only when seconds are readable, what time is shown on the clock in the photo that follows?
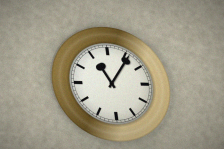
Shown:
h=11 m=6
